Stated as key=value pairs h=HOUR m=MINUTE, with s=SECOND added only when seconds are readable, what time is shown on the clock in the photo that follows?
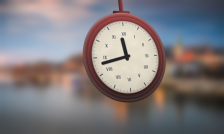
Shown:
h=11 m=43
